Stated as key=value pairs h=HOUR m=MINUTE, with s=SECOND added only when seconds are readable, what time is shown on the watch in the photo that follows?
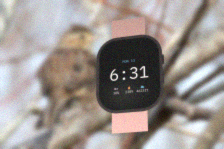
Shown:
h=6 m=31
